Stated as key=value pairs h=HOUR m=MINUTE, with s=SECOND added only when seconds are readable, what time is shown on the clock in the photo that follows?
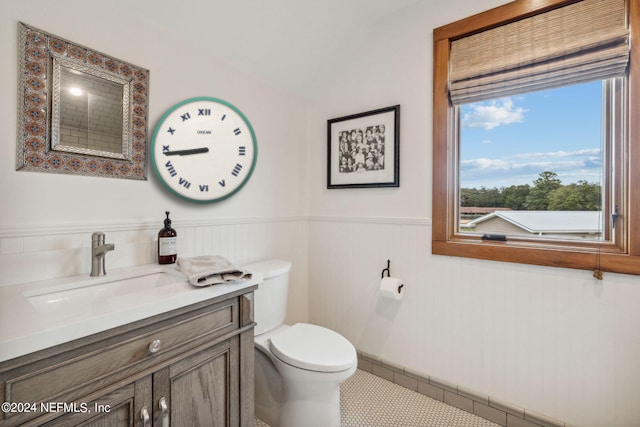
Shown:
h=8 m=44
